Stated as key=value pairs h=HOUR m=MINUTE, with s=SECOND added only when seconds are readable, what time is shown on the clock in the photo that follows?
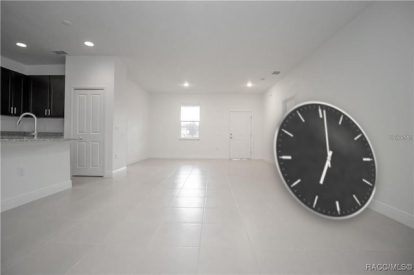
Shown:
h=7 m=1
